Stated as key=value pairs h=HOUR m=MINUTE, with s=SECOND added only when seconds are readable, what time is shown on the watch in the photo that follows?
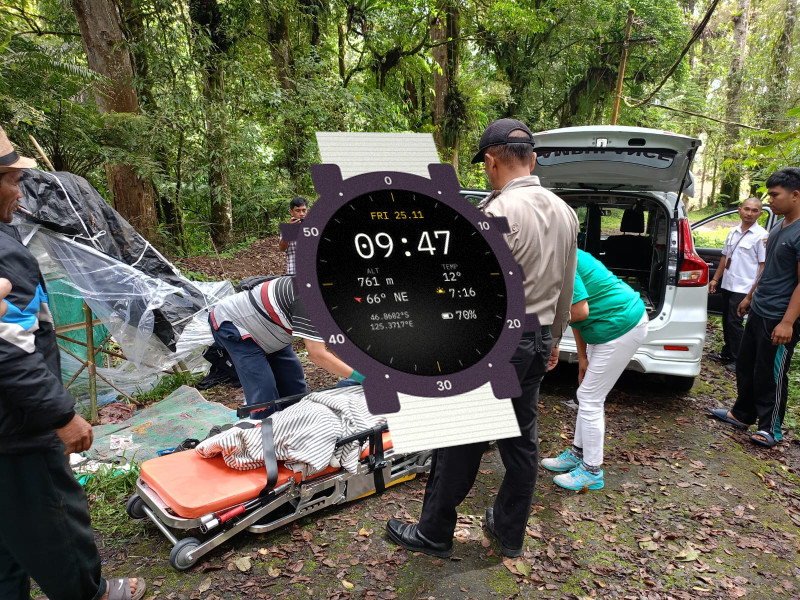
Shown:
h=9 m=47
